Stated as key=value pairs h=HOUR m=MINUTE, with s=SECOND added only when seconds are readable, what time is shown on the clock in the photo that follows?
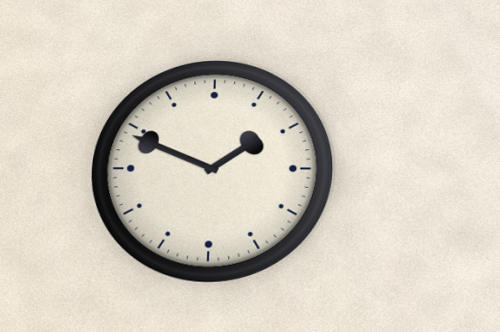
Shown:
h=1 m=49
